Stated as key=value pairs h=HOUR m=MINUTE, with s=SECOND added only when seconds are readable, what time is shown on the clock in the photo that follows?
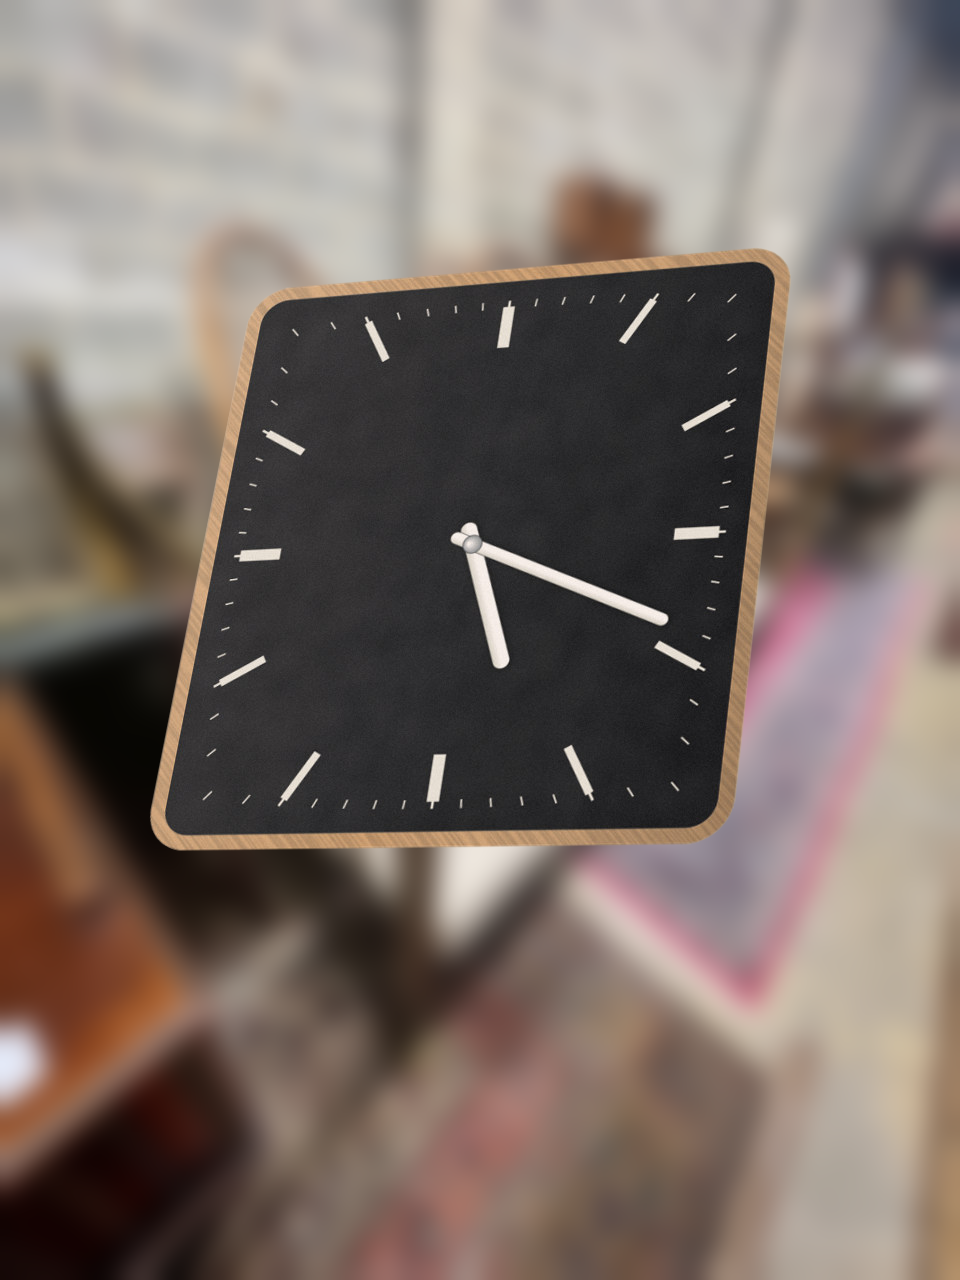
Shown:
h=5 m=19
